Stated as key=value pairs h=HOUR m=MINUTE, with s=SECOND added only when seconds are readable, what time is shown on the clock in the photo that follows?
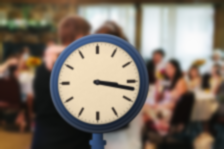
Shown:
h=3 m=17
